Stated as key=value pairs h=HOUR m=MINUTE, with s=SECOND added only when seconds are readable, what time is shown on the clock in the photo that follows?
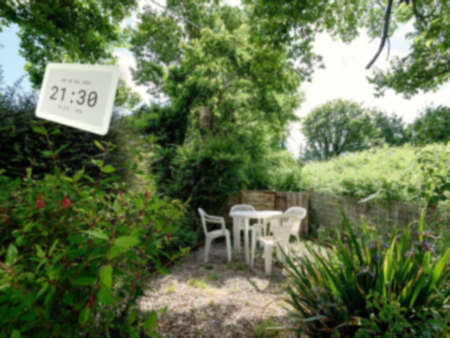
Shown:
h=21 m=30
